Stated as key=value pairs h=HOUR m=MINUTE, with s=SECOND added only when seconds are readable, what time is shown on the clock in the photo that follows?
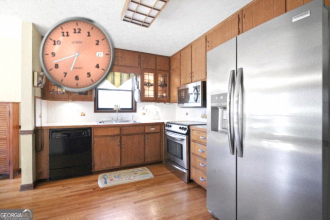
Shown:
h=6 m=42
